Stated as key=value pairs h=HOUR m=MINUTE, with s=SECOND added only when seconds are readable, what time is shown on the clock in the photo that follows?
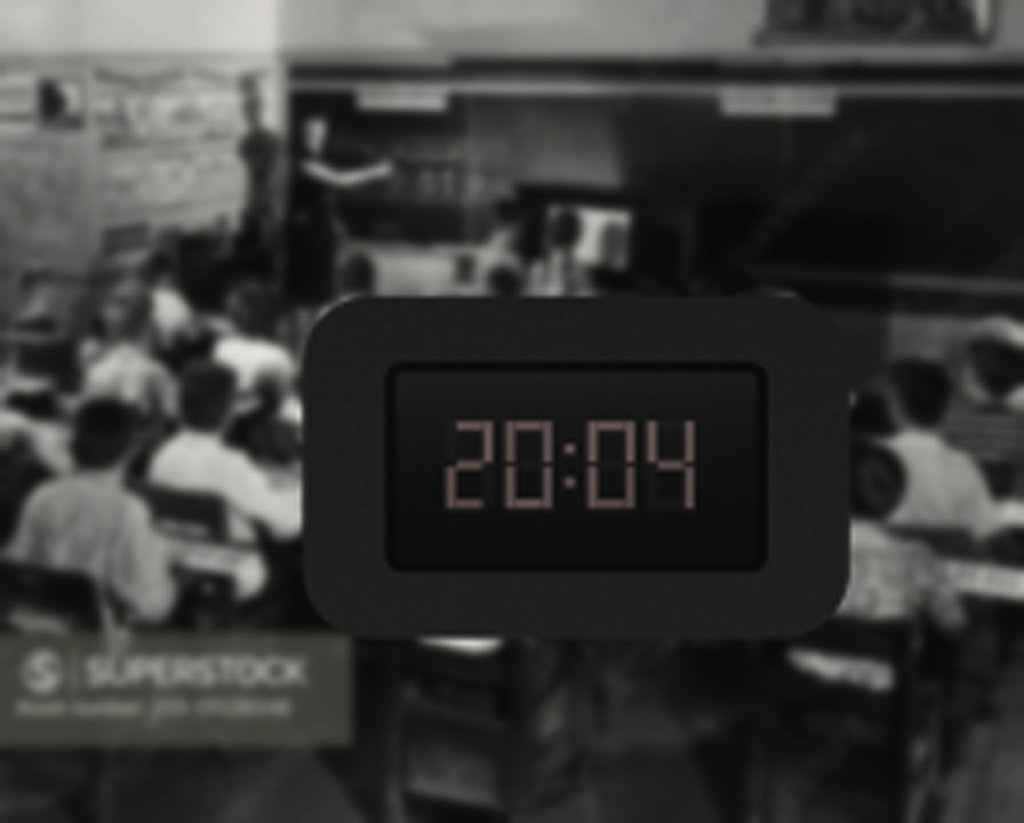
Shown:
h=20 m=4
